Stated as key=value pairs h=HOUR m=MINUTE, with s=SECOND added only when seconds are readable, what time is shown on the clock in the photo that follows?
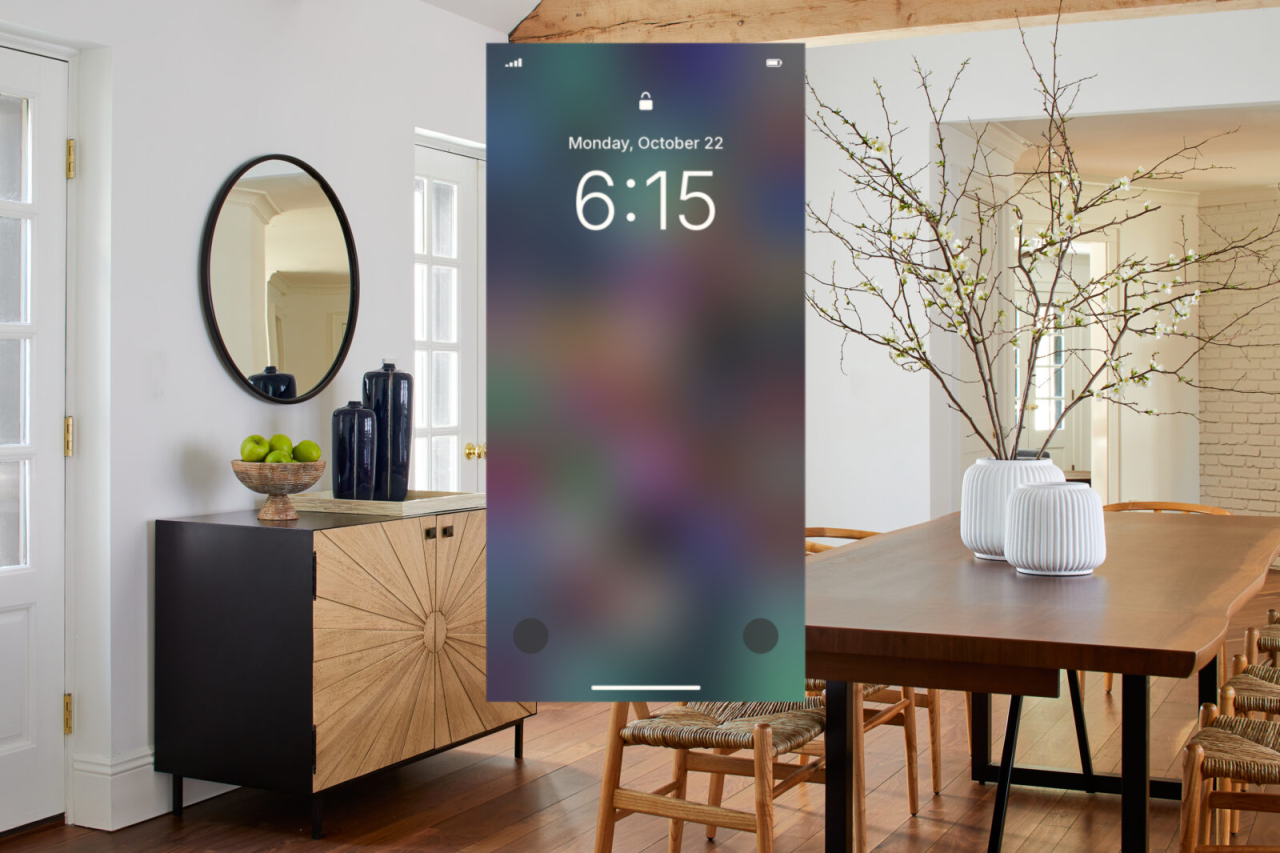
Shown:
h=6 m=15
